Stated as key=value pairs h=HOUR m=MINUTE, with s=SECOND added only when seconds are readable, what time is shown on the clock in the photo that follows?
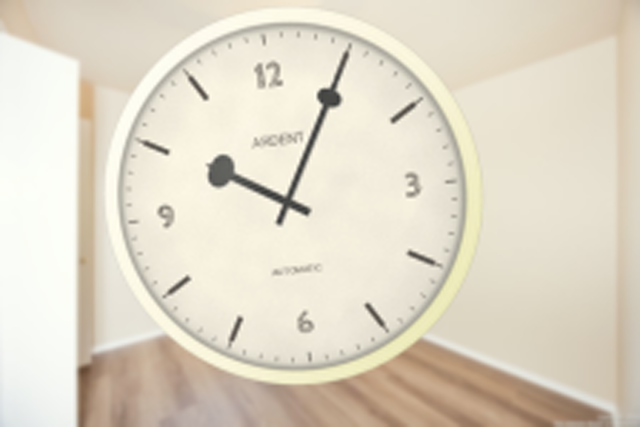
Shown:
h=10 m=5
